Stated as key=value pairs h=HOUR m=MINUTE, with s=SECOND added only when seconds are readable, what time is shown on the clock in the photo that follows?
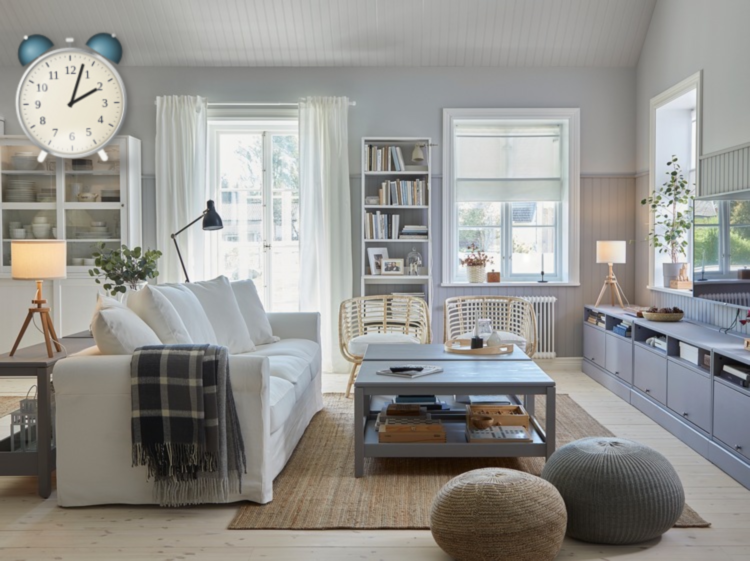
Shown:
h=2 m=3
